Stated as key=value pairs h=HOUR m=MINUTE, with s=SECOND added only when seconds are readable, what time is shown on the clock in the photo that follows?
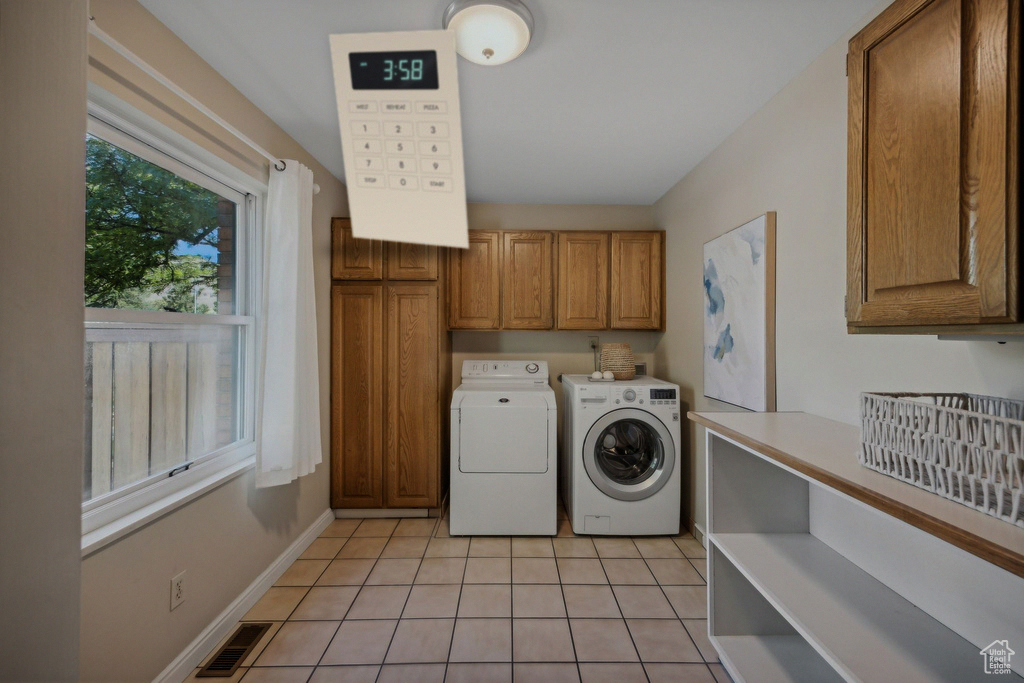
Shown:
h=3 m=58
